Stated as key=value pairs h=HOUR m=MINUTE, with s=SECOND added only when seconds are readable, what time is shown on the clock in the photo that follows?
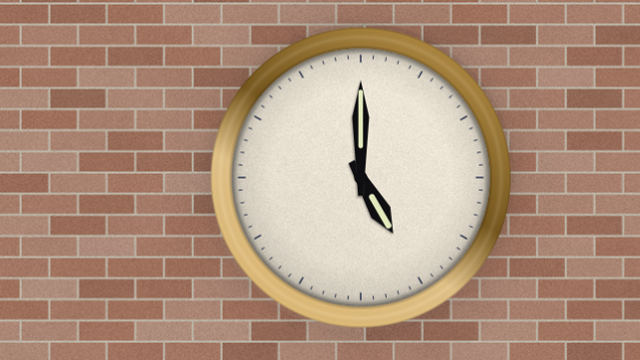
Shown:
h=5 m=0
